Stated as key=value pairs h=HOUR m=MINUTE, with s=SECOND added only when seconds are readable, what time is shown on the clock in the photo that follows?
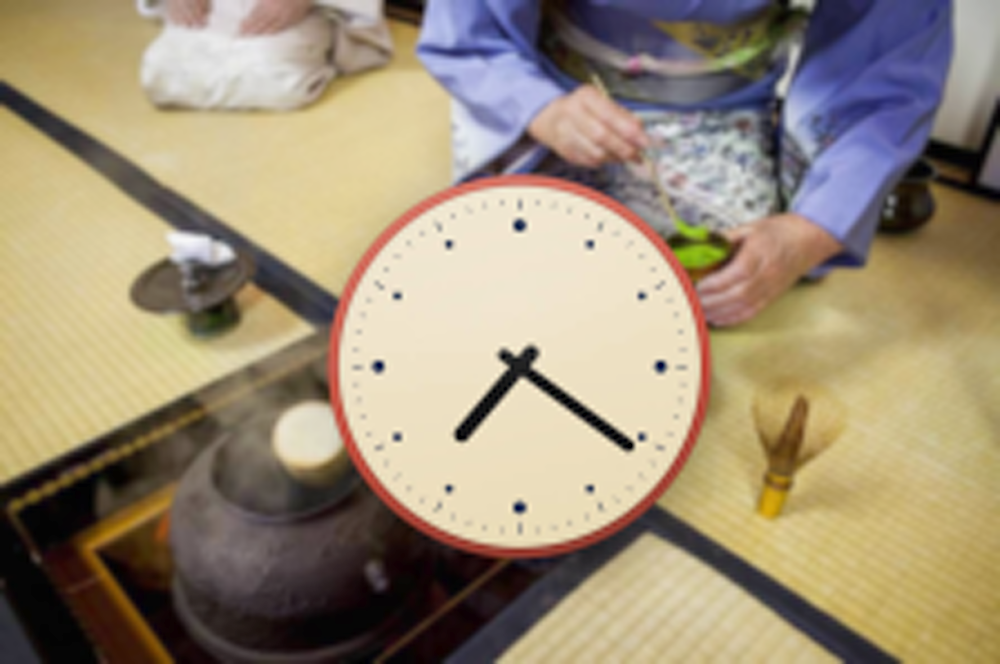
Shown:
h=7 m=21
